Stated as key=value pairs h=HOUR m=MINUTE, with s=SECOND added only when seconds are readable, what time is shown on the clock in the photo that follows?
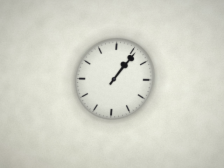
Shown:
h=1 m=6
